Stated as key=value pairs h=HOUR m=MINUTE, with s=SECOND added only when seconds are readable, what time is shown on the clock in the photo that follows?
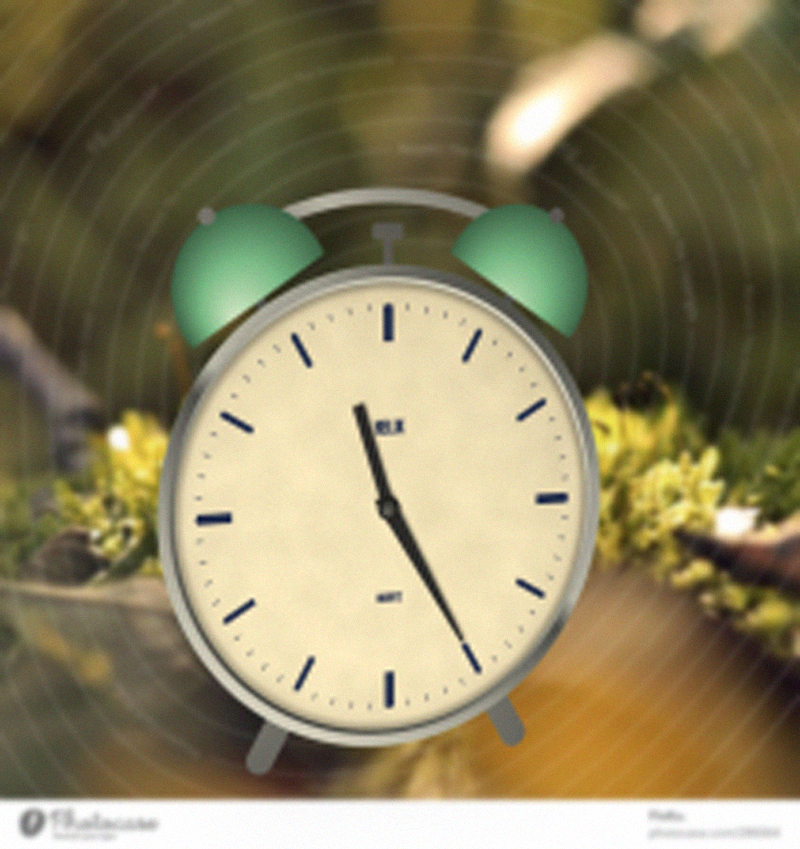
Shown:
h=11 m=25
